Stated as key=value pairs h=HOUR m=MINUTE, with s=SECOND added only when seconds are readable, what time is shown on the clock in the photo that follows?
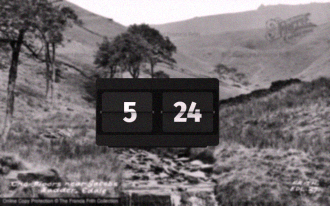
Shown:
h=5 m=24
